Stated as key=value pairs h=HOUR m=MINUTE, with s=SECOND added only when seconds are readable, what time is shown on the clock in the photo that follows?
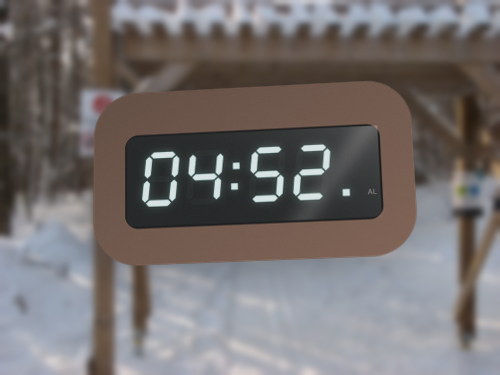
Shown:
h=4 m=52
